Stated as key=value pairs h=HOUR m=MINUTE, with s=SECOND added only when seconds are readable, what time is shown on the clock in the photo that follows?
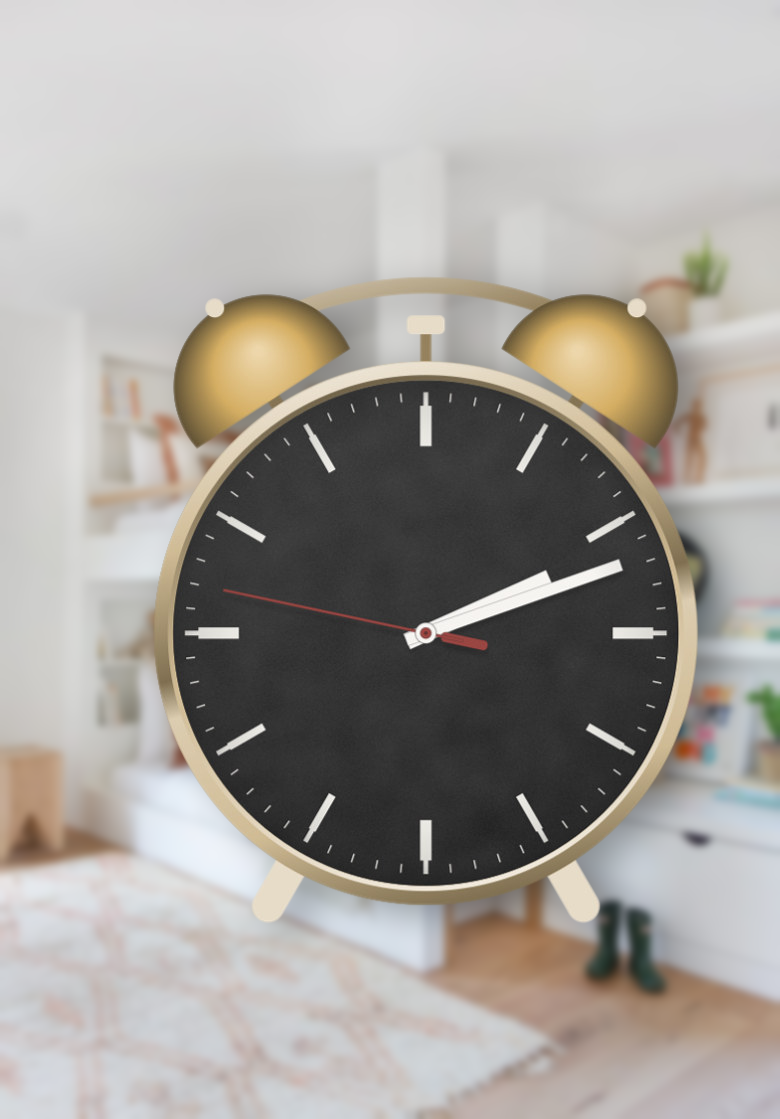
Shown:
h=2 m=11 s=47
